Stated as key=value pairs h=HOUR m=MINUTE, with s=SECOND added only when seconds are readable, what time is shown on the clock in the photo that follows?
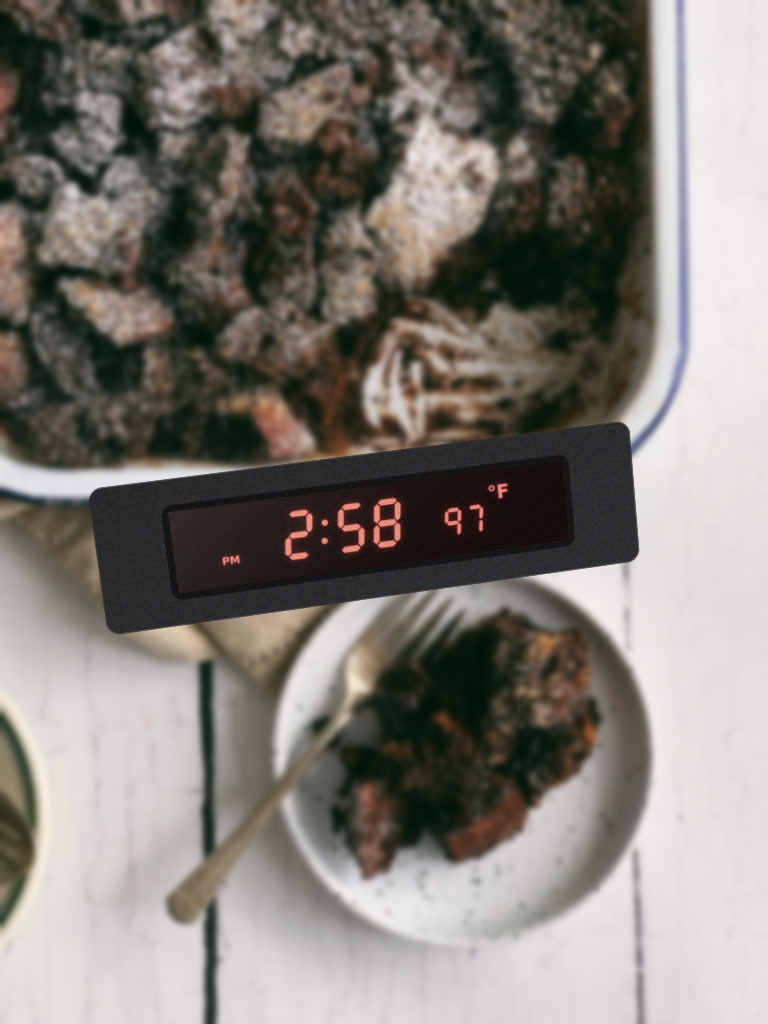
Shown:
h=2 m=58
